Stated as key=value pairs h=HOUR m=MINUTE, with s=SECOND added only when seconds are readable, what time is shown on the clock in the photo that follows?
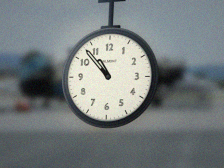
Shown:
h=10 m=53
